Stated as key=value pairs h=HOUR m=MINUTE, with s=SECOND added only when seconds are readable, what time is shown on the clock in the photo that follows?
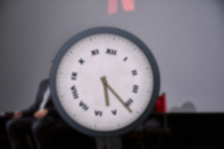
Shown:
h=5 m=21
